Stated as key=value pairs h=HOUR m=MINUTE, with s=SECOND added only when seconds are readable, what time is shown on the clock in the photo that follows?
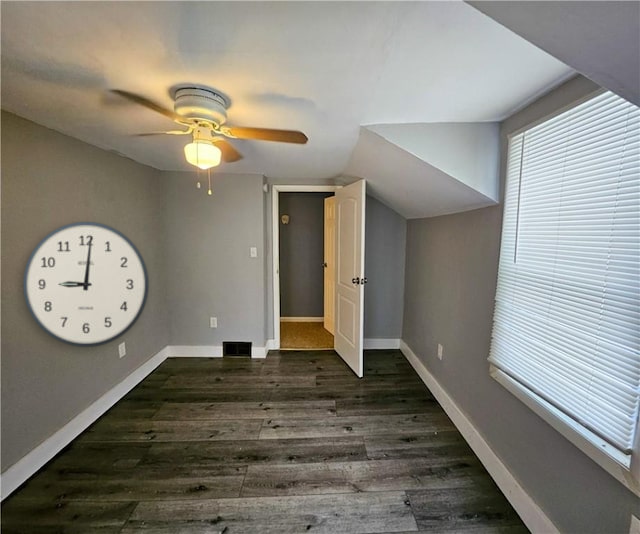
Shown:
h=9 m=1
